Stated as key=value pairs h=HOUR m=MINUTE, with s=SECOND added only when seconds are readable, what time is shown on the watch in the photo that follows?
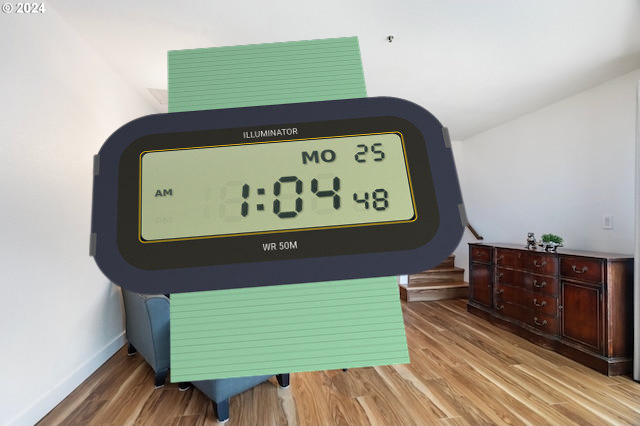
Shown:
h=1 m=4 s=48
